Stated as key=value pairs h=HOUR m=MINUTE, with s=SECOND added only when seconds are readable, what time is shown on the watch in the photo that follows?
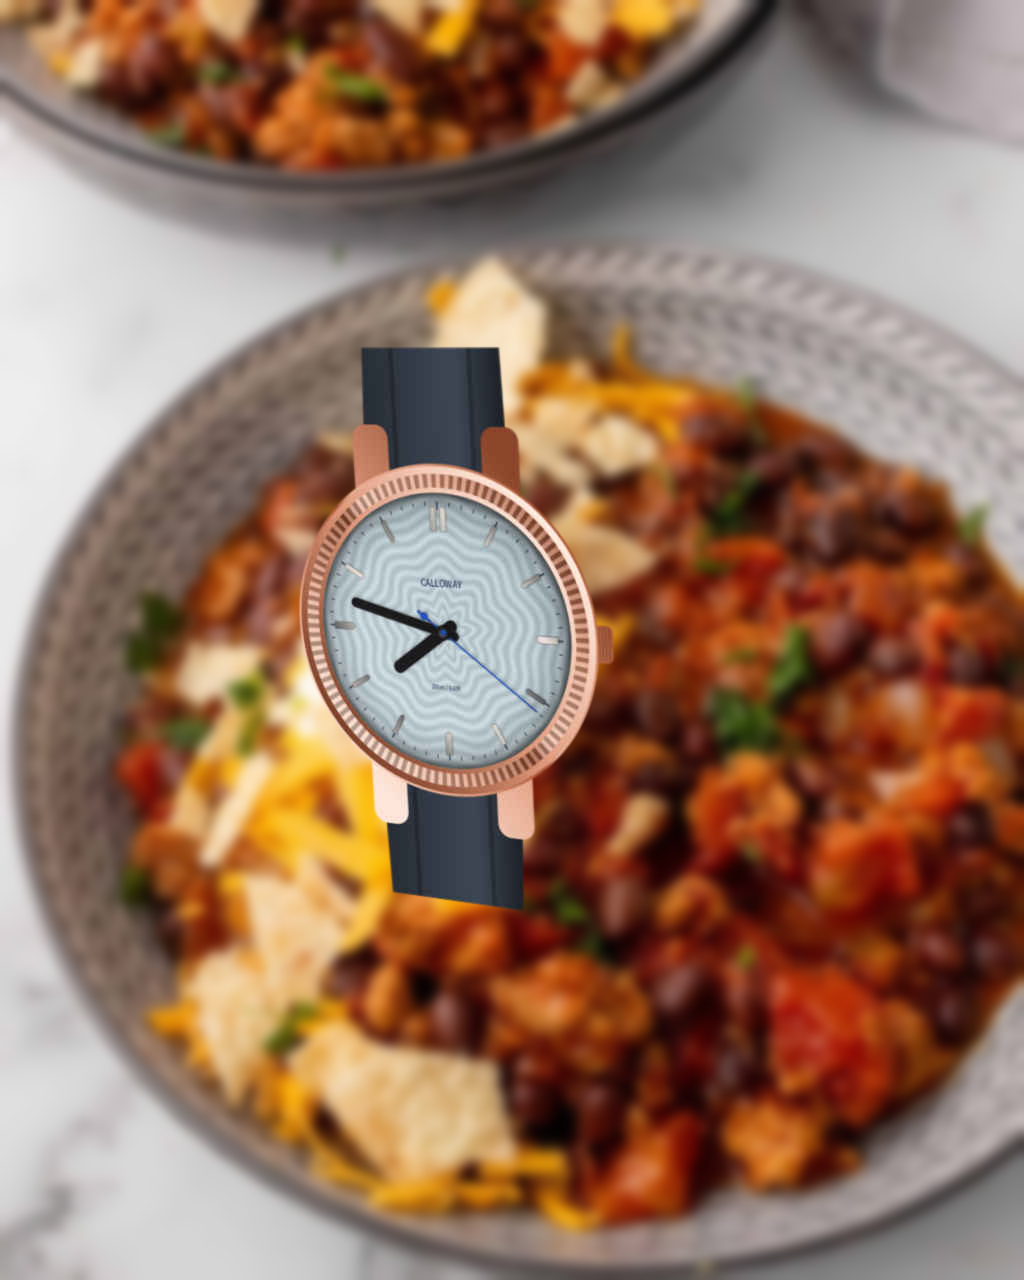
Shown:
h=7 m=47 s=21
